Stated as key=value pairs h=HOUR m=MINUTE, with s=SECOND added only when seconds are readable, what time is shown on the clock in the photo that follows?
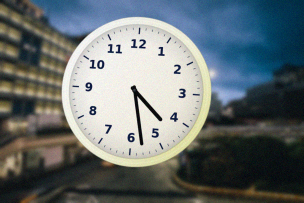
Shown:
h=4 m=28
